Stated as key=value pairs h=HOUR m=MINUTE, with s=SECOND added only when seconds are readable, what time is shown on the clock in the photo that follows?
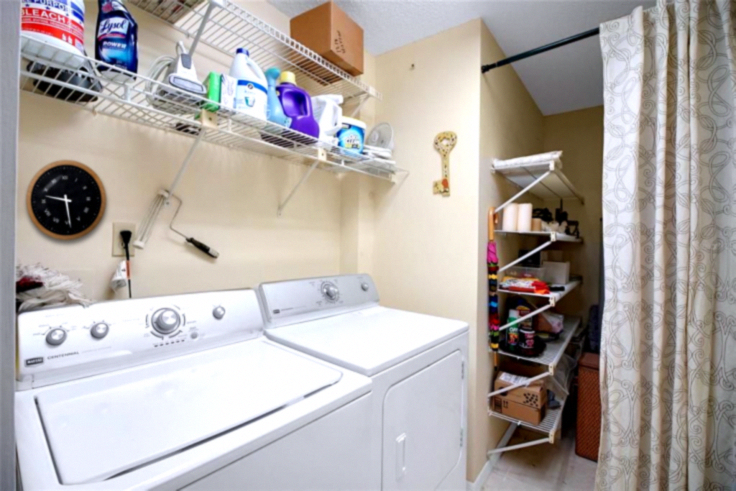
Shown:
h=9 m=29
